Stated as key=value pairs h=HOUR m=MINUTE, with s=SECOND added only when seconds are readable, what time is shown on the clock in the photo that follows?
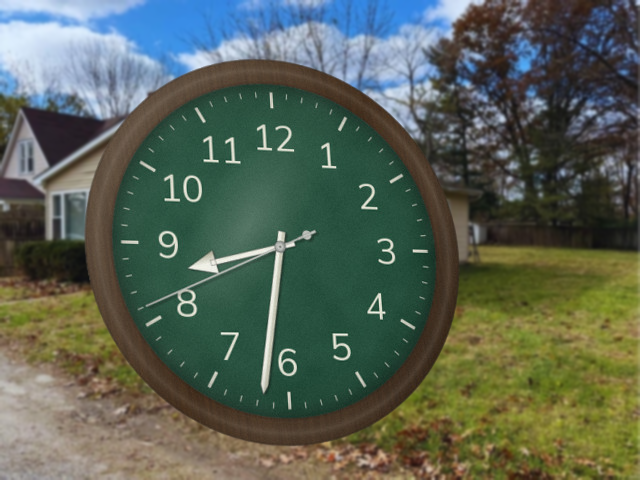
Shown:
h=8 m=31 s=41
